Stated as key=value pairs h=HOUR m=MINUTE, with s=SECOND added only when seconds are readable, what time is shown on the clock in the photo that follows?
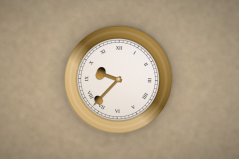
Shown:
h=9 m=37
